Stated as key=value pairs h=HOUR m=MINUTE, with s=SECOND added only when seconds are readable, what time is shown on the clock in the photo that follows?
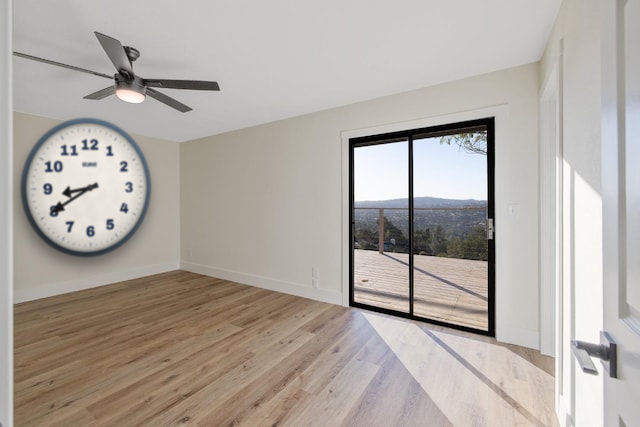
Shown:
h=8 m=40
